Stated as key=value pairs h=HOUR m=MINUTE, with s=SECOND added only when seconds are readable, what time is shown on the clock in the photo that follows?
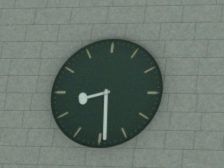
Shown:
h=8 m=29
